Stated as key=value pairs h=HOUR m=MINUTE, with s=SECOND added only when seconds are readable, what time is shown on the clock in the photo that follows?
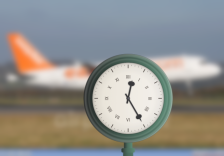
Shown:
h=12 m=25
